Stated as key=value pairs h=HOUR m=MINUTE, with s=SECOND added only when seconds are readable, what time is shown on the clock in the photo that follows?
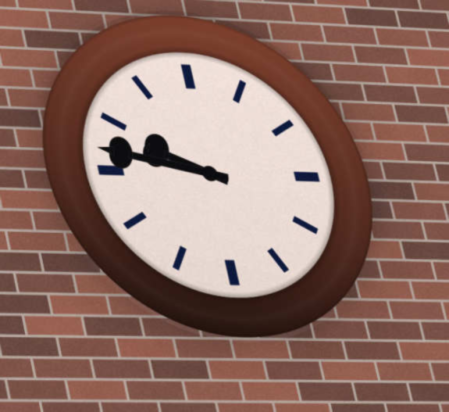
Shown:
h=9 m=47
